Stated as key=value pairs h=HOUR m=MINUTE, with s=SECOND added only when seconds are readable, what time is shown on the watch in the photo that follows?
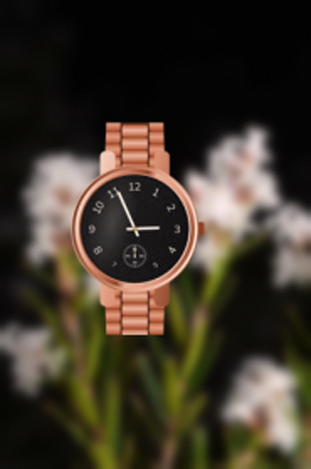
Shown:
h=2 m=56
